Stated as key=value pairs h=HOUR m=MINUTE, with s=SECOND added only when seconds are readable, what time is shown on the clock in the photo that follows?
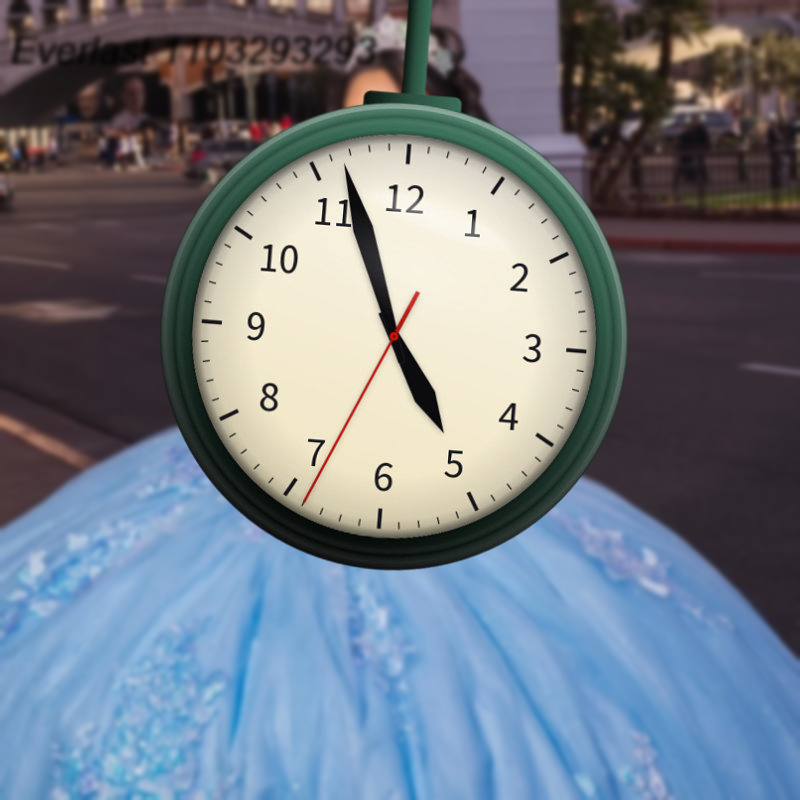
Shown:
h=4 m=56 s=34
